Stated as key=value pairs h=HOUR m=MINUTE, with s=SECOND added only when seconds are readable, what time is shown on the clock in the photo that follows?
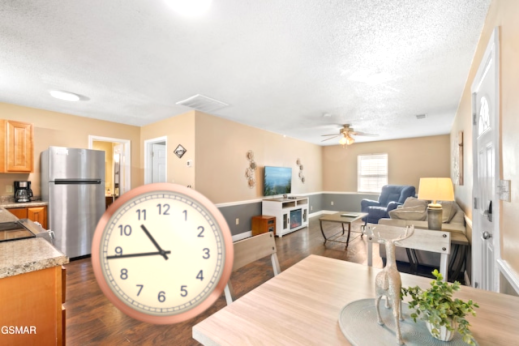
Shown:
h=10 m=44
